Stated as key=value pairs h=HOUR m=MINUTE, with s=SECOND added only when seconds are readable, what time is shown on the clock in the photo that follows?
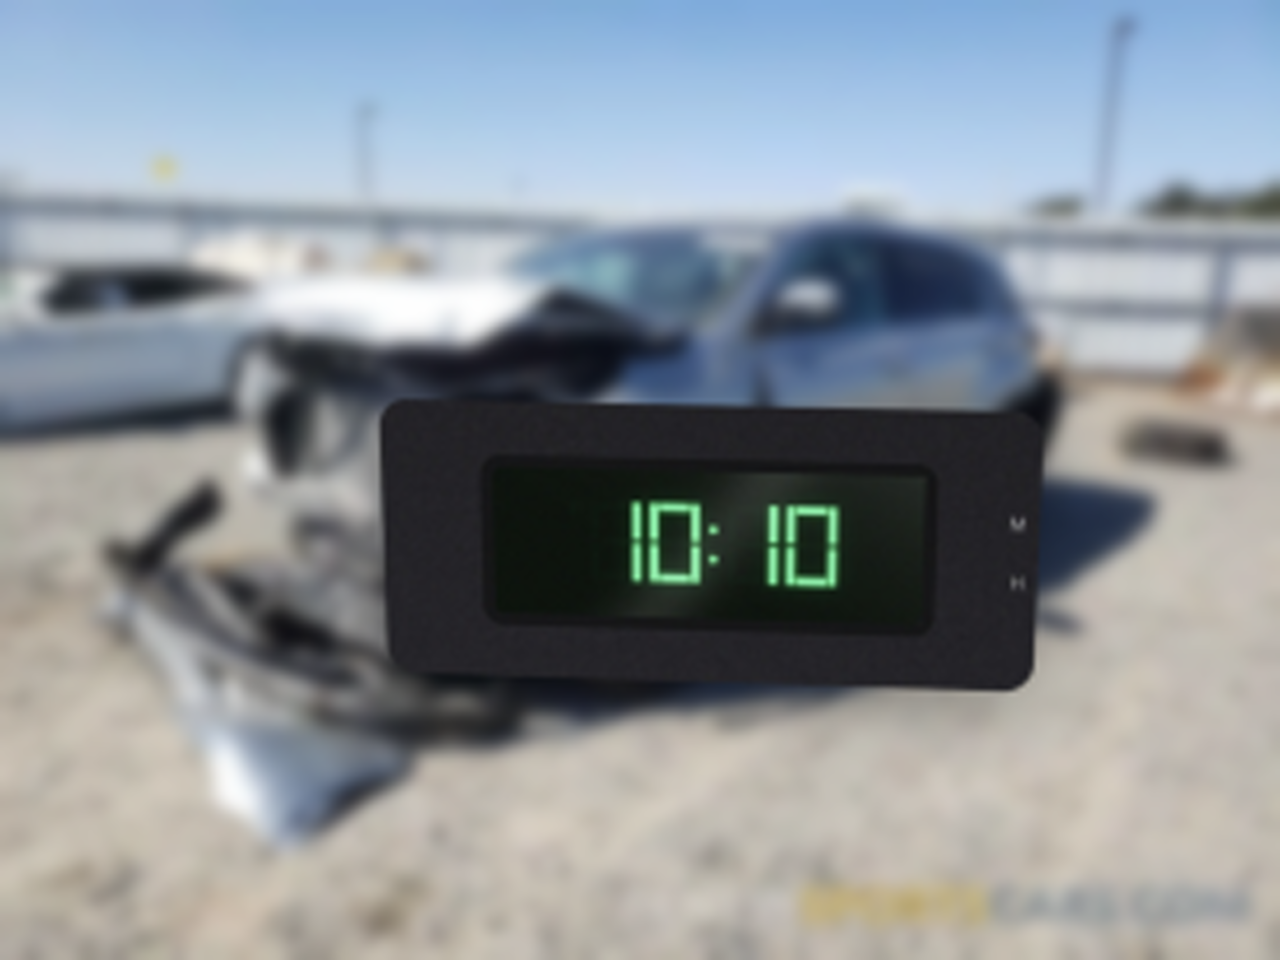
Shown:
h=10 m=10
